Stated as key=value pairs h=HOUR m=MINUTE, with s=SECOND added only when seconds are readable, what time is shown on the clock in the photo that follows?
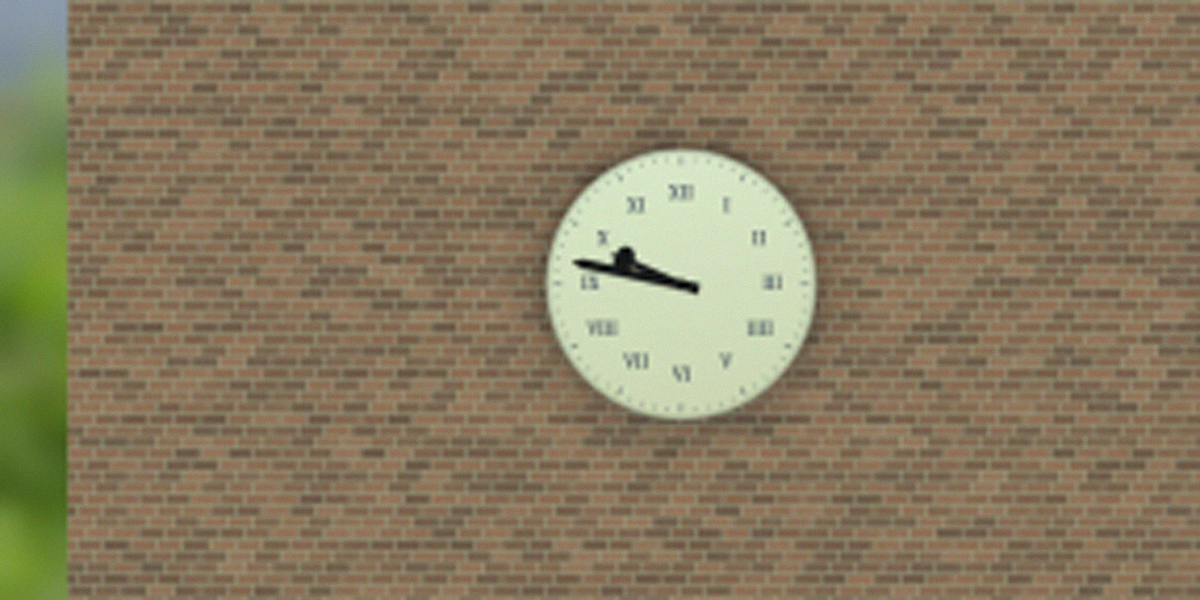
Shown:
h=9 m=47
